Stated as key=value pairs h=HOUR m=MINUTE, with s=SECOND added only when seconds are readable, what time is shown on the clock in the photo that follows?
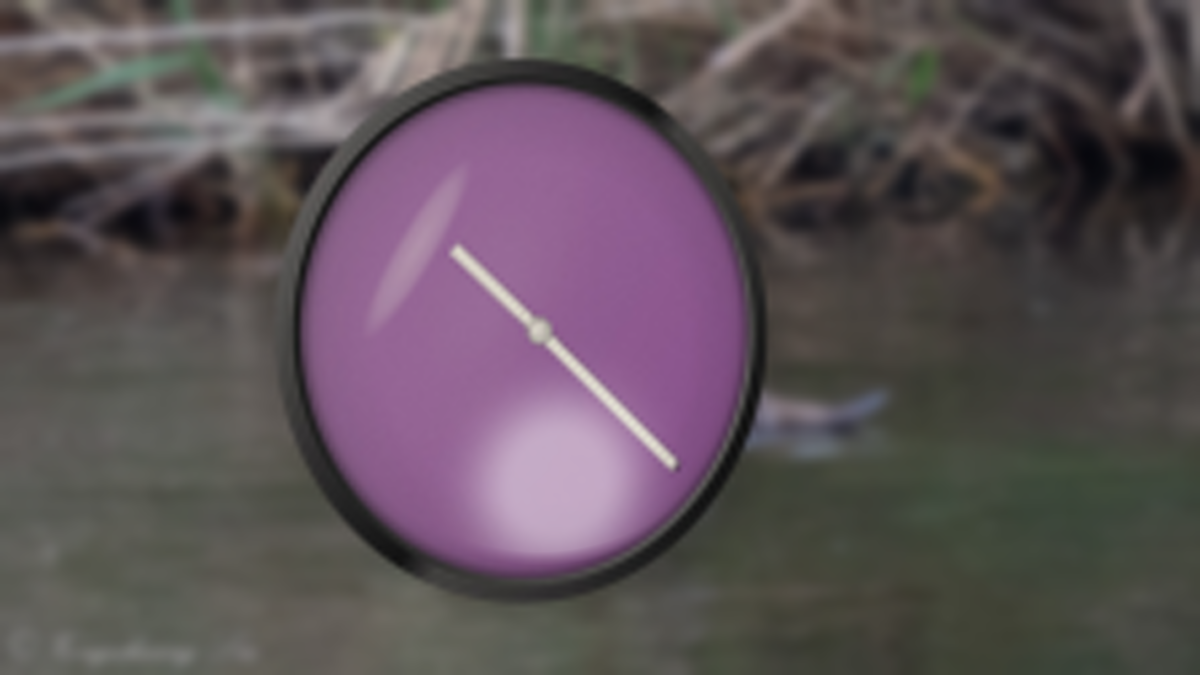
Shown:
h=10 m=22
